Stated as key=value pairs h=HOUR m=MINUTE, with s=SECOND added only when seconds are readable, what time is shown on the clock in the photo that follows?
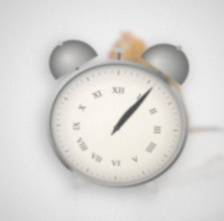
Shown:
h=1 m=6
